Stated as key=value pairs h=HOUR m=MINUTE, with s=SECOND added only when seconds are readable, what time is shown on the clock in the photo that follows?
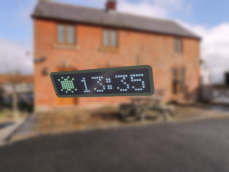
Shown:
h=13 m=35
